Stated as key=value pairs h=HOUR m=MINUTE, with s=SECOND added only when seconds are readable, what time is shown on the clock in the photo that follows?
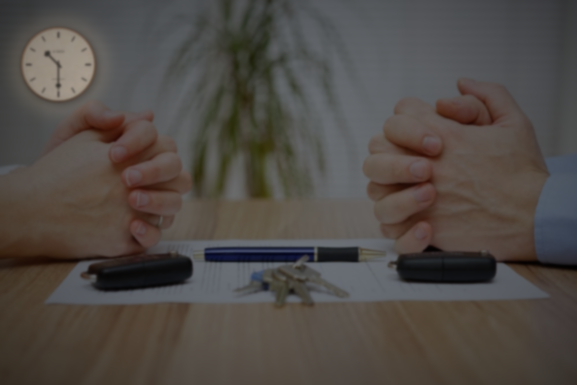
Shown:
h=10 m=30
